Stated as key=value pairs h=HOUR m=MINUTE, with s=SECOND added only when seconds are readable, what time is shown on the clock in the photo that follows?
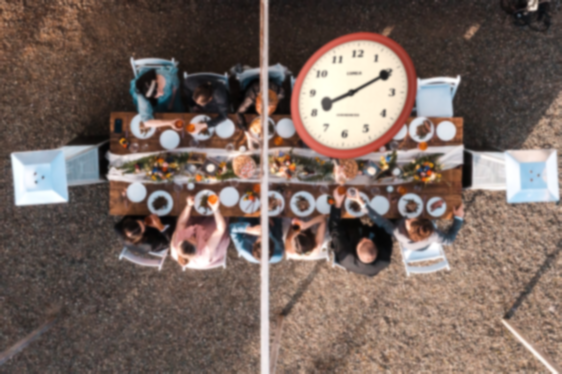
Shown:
h=8 m=10
